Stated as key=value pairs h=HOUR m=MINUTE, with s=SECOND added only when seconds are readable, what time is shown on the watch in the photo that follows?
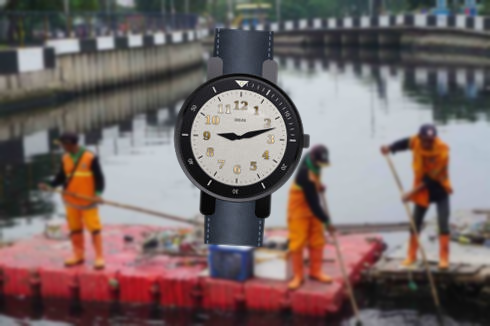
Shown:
h=9 m=12
